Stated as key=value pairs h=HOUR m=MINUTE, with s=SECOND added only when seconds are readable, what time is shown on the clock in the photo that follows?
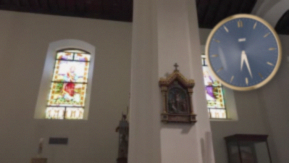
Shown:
h=6 m=28
